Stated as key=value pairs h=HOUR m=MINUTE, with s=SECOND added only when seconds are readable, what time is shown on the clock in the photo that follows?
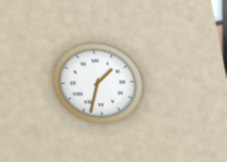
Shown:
h=1 m=33
